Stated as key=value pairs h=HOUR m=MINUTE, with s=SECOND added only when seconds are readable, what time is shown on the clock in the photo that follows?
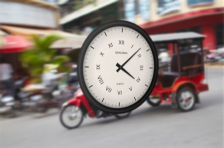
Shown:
h=4 m=8
